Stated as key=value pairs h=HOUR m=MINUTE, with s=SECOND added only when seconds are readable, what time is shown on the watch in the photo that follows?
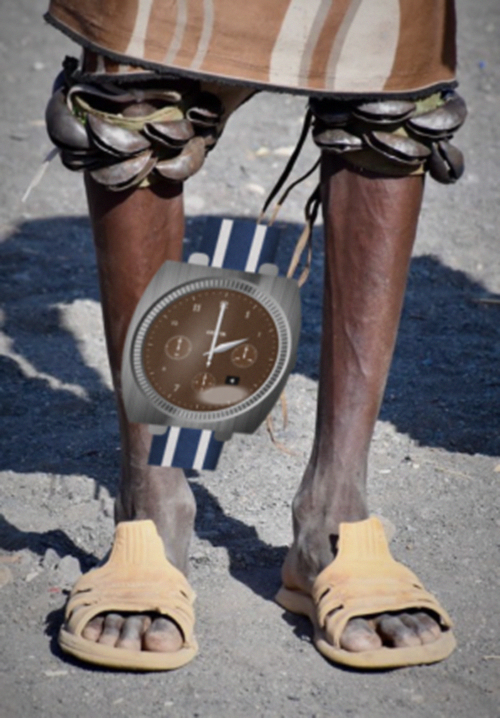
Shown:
h=2 m=0
